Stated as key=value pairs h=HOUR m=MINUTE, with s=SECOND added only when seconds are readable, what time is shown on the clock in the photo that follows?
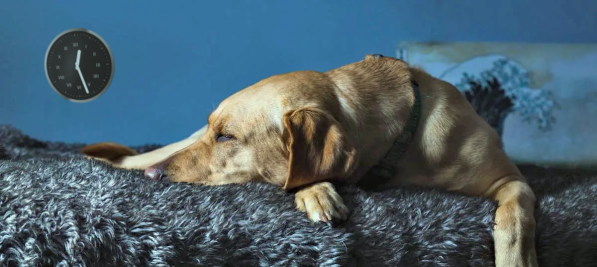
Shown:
h=12 m=27
